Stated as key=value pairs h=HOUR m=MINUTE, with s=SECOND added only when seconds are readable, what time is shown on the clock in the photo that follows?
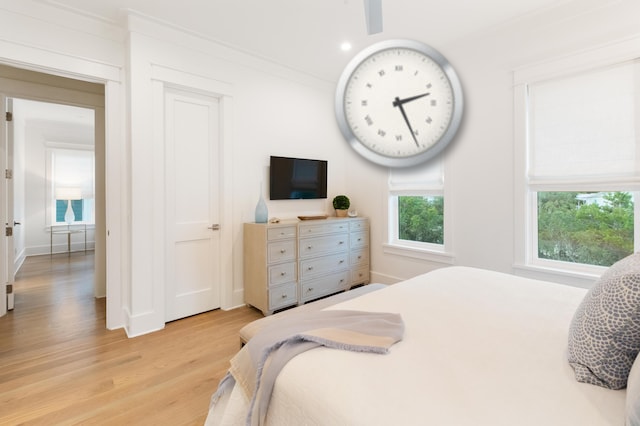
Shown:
h=2 m=26
